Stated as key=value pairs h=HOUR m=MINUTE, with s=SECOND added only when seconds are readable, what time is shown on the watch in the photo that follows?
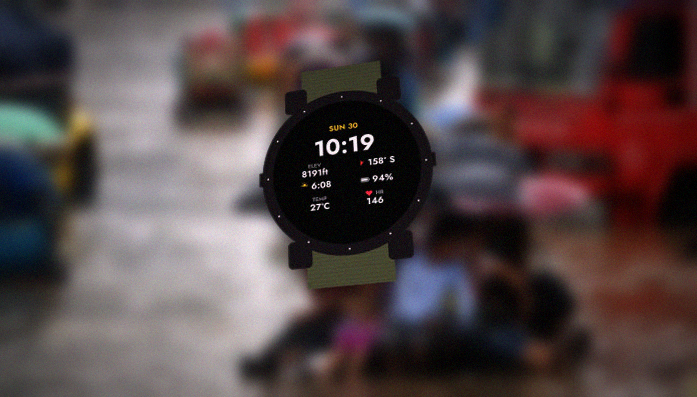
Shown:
h=10 m=19
